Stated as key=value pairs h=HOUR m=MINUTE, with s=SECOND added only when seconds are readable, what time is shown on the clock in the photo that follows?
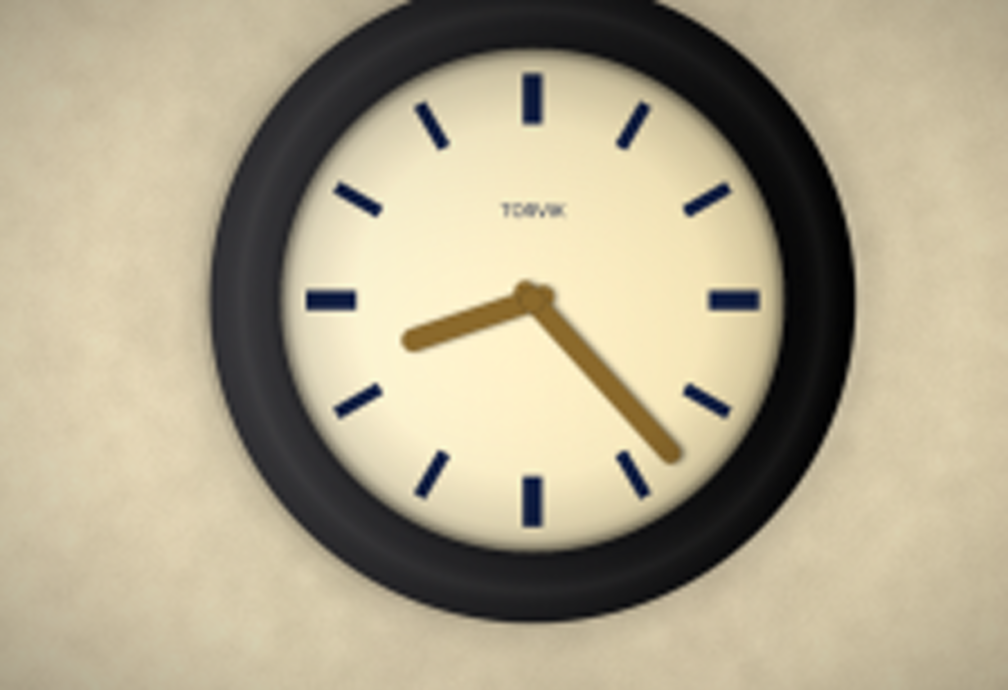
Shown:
h=8 m=23
